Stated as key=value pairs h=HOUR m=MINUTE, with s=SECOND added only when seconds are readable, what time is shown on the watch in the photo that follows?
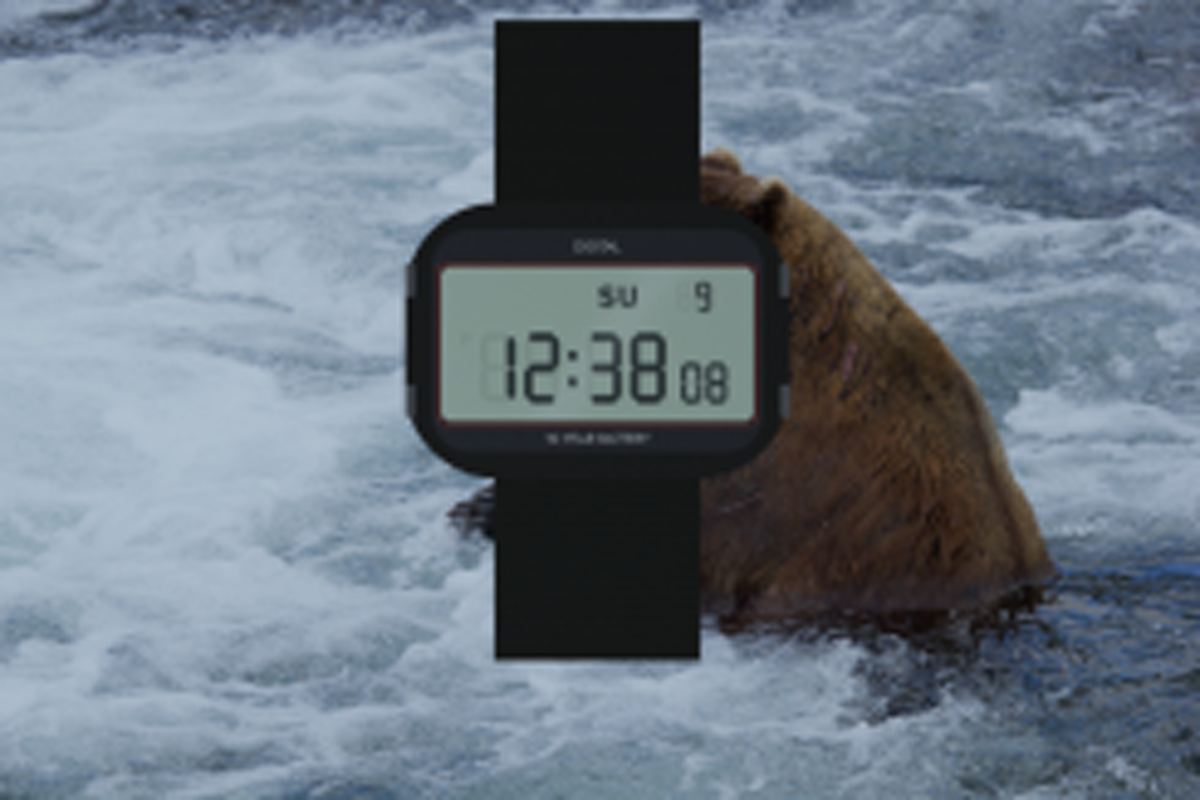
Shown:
h=12 m=38 s=8
